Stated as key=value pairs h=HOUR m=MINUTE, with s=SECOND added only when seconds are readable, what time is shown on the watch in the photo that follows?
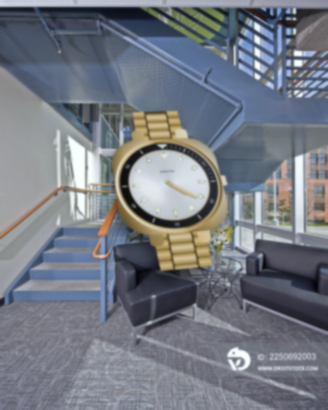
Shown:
h=4 m=21
